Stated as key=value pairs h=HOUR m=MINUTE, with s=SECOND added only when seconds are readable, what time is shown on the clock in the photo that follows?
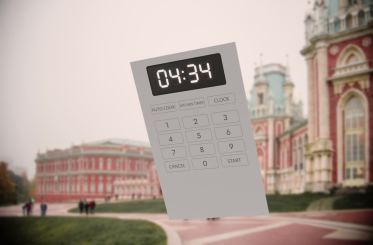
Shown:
h=4 m=34
